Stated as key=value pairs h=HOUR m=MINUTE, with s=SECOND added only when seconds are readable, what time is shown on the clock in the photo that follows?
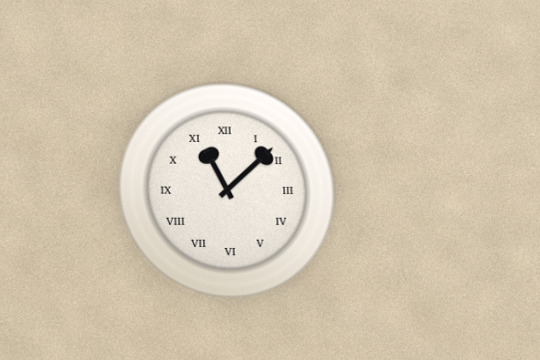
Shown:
h=11 m=8
